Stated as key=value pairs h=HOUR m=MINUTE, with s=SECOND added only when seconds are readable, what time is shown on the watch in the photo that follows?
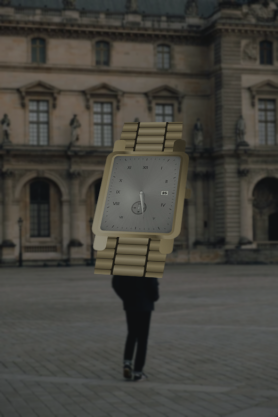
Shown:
h=5 m=28
